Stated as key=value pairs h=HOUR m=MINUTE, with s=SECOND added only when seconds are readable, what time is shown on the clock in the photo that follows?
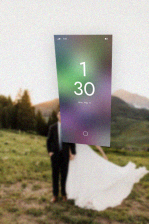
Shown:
h=1 m=30
